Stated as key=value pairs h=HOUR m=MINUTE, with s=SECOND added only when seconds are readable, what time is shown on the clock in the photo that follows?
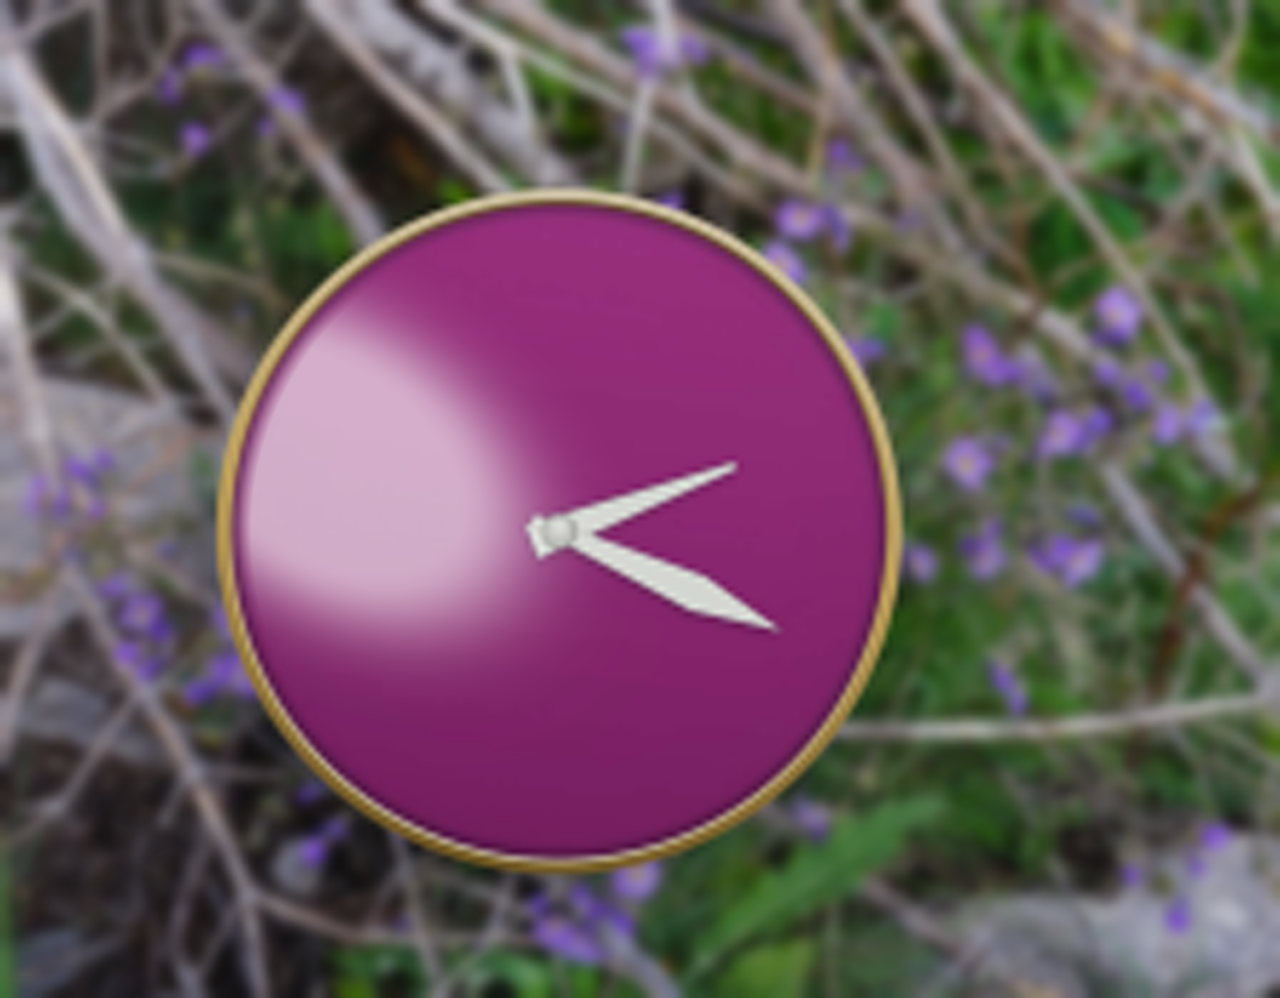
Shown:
h=2 m=19
